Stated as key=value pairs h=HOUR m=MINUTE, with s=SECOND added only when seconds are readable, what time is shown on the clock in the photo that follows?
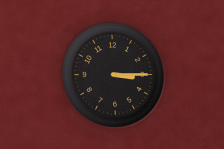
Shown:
h=3 m=15
